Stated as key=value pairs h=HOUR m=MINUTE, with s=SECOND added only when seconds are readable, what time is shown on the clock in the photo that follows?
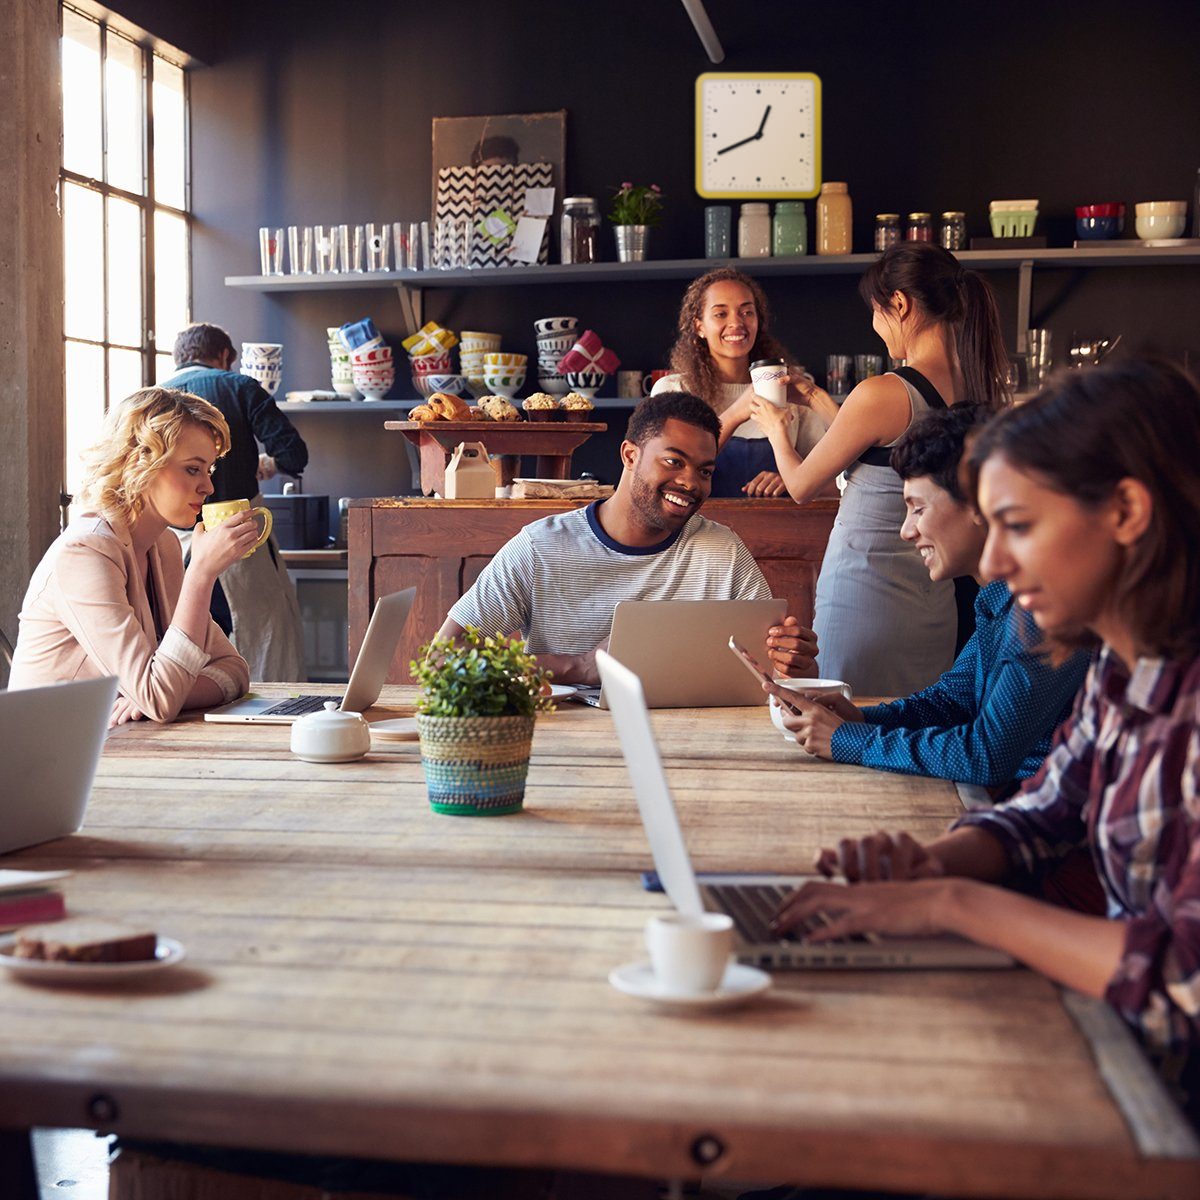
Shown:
h=12 m=41
